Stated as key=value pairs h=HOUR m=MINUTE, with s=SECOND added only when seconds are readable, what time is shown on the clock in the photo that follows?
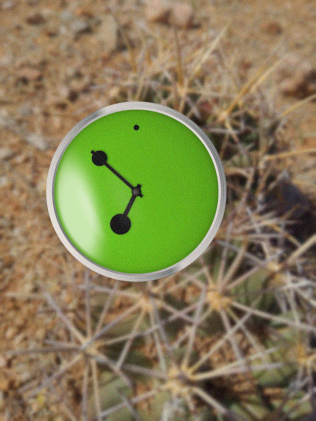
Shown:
h=6 m=52
